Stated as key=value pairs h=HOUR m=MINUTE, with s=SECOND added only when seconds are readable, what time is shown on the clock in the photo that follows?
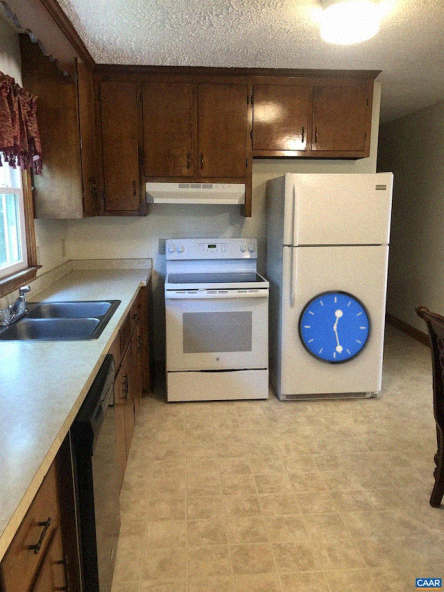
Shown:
h=12 m=28
